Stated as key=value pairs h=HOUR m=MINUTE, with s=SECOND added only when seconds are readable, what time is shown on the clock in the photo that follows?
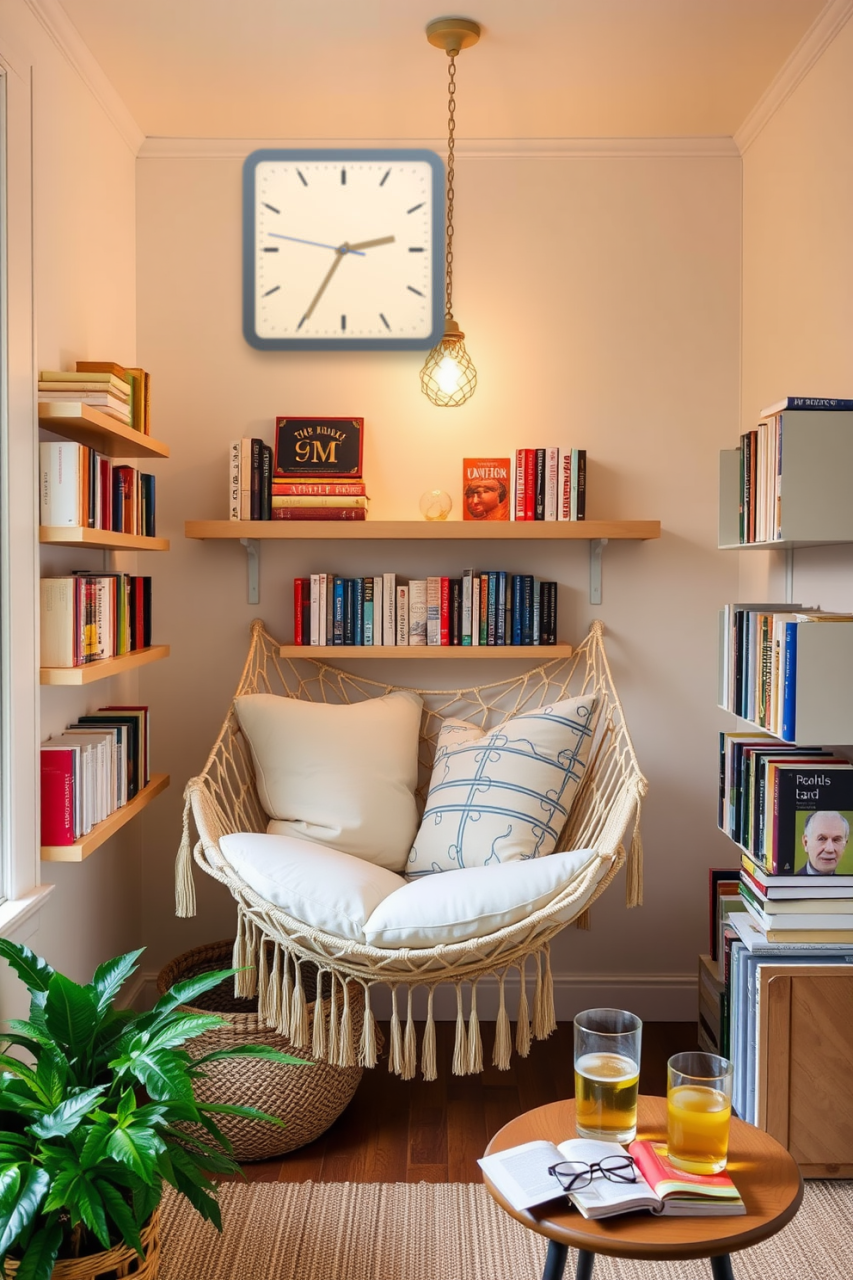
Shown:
h=2 m=34 s=47
